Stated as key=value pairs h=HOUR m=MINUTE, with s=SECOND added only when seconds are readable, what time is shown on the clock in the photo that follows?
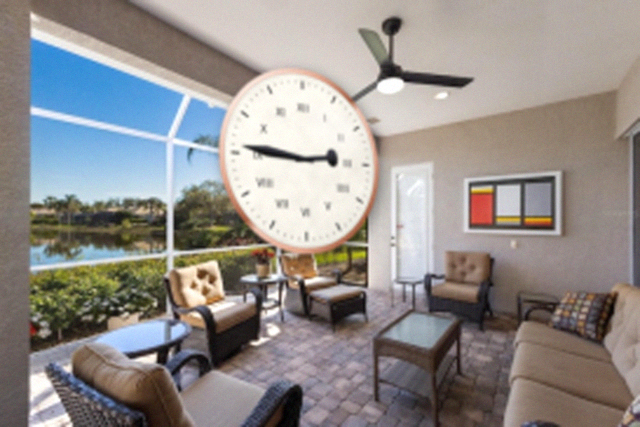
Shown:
h=2 m=46
